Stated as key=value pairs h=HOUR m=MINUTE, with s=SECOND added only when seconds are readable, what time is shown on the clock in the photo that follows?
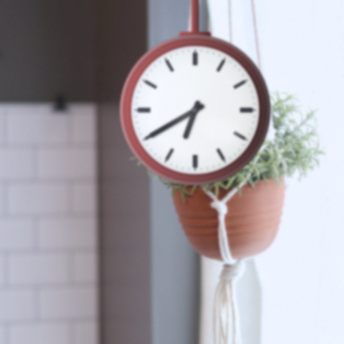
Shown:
h=6 m=40
